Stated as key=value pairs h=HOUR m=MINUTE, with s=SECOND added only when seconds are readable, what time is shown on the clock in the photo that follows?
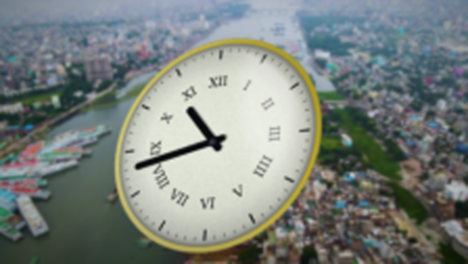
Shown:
h=10 m=43
